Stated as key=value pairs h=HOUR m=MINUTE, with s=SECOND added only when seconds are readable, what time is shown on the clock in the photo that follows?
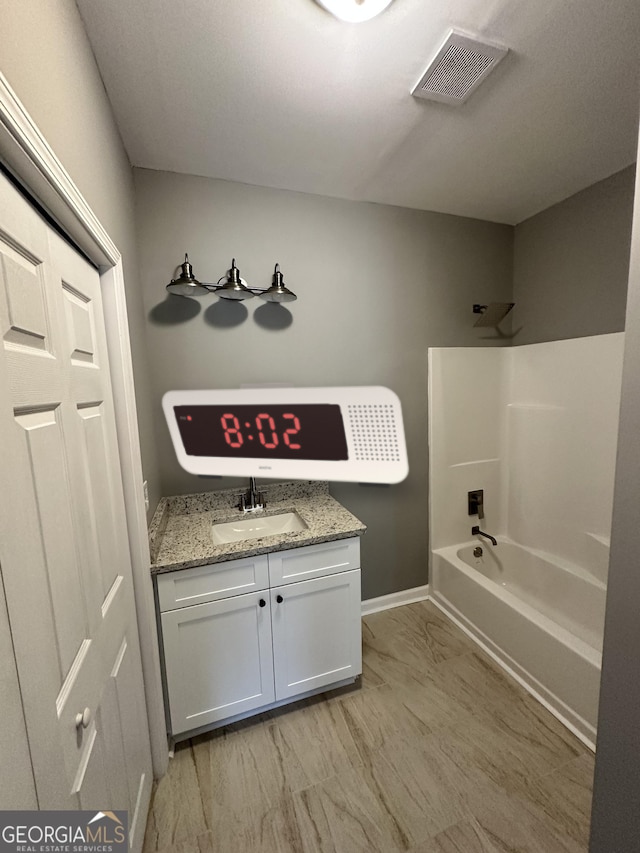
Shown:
h=8 m=2
